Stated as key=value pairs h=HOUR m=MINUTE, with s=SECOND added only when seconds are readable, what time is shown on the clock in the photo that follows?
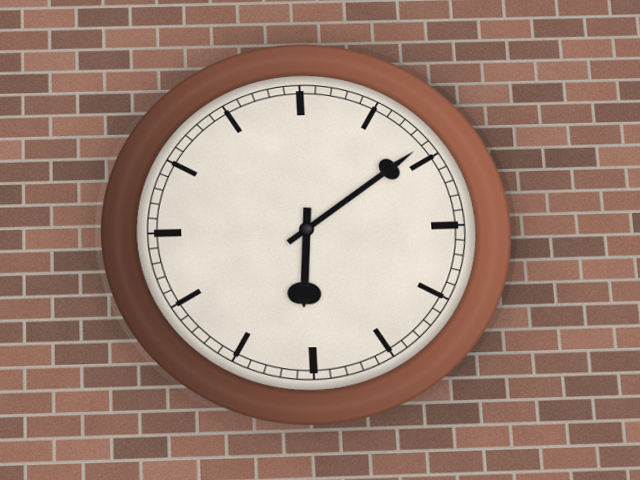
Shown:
h=6 m=9
